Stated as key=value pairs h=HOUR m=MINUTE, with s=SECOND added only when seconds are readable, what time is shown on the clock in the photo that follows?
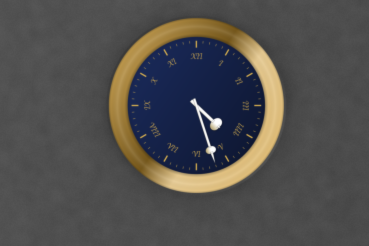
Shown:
h=4 m=27
